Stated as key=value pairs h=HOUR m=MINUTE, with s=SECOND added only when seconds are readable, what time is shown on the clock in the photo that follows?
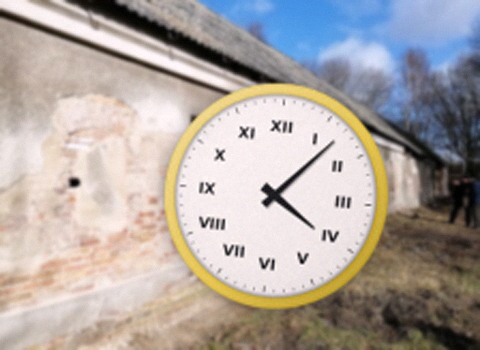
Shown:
h=4 m=7
